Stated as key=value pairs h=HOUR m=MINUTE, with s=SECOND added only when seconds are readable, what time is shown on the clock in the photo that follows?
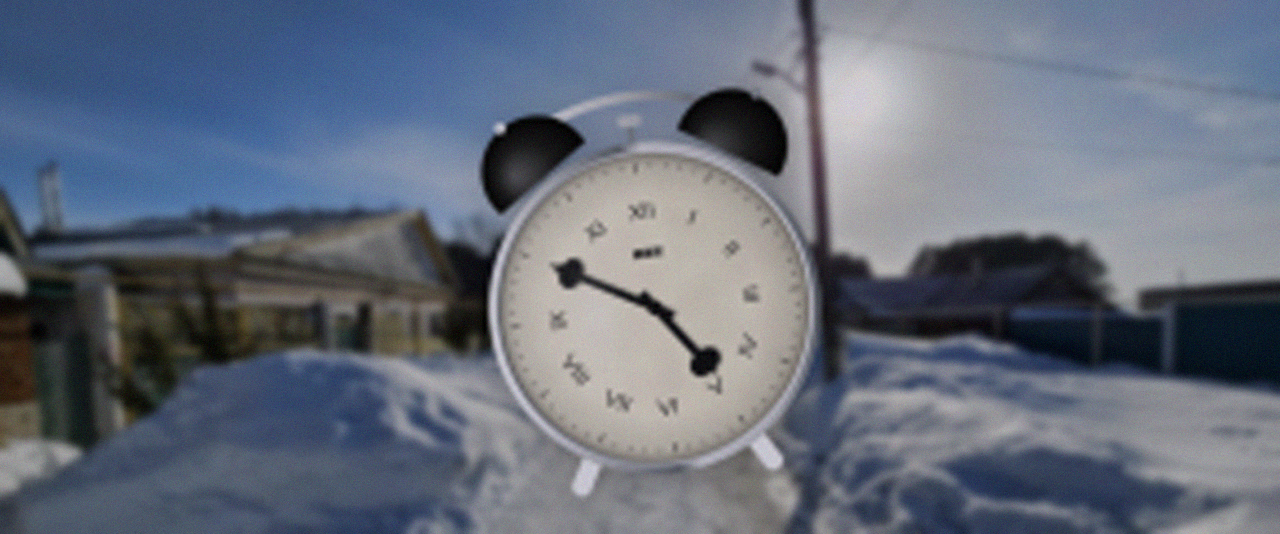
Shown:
h=4 m=50
